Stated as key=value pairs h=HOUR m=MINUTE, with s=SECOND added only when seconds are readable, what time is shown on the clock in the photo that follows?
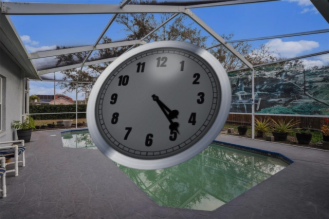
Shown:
h=4 m=24
